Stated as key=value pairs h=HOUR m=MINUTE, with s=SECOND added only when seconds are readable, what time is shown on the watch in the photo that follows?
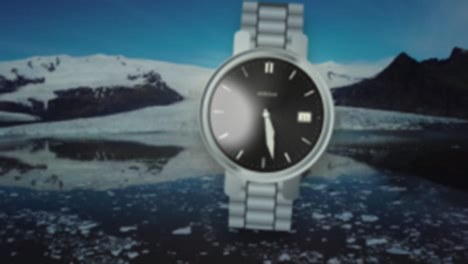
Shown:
h=5 m=28
